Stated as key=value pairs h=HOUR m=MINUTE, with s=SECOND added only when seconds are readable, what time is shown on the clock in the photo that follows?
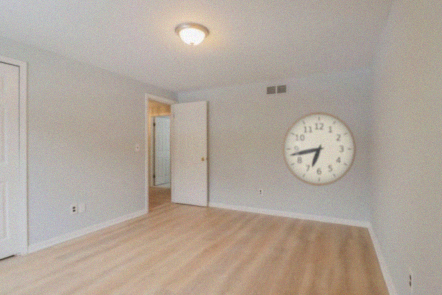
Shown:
h=6 m=43
